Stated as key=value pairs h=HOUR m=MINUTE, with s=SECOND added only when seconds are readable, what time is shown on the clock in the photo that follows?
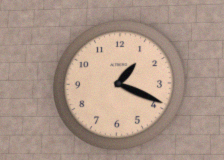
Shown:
h=1 m=19
